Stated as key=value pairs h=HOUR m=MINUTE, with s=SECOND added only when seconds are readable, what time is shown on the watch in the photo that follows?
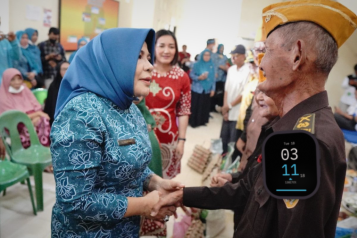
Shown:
h=3 m=11
